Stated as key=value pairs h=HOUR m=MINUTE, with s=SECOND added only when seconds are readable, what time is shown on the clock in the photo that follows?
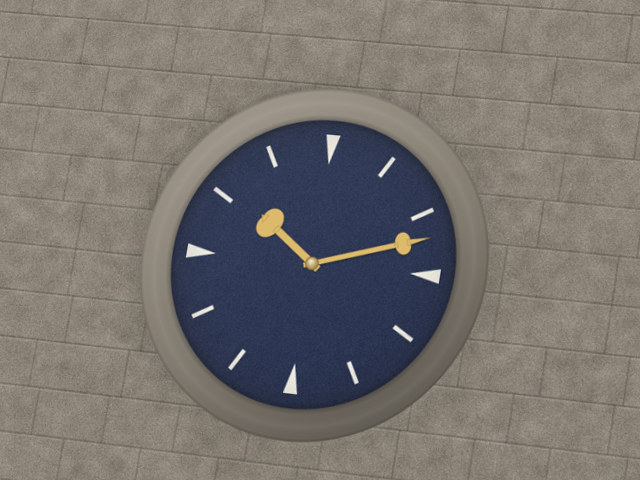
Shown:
h=10 m=12
